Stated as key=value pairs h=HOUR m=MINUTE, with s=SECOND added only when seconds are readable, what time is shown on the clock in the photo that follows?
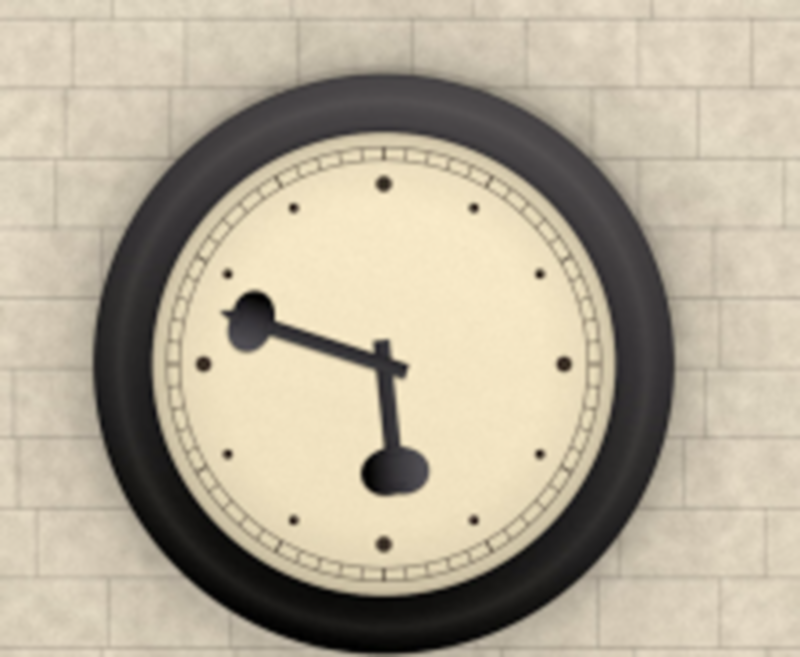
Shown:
h=5 m=48
